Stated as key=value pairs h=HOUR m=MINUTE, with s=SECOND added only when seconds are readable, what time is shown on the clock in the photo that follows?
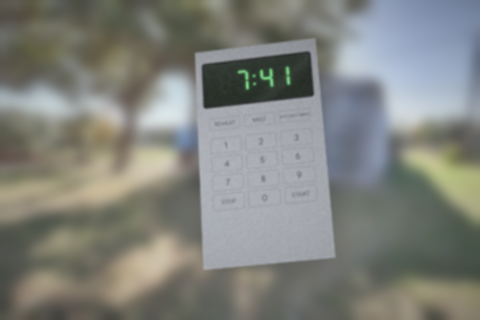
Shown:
h=7 m=41
